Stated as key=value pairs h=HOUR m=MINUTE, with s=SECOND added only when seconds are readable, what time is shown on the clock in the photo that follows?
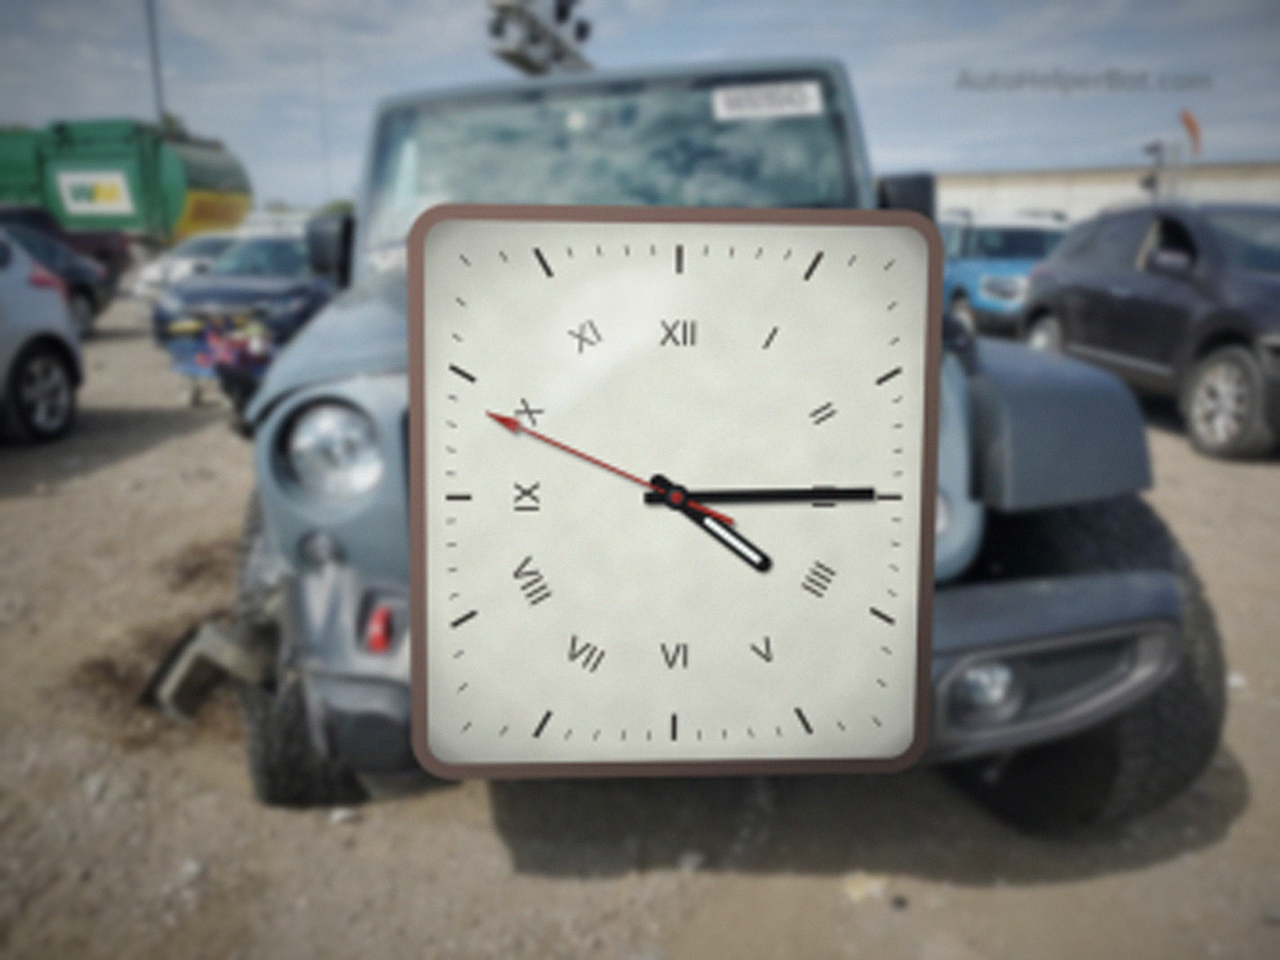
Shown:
h=4 m=14 s=49
